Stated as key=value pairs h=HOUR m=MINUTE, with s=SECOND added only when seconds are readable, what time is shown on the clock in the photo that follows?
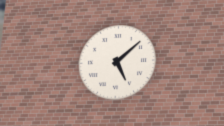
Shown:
h=5 m=8
